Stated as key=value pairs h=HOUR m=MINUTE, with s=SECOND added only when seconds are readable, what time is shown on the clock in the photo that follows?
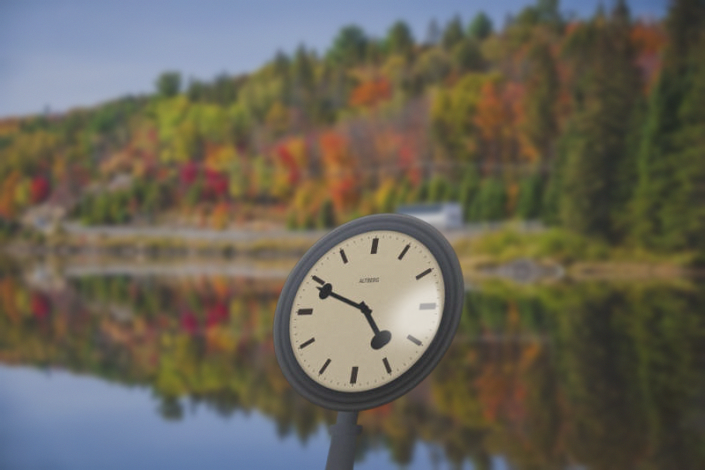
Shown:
h=4 m=49
